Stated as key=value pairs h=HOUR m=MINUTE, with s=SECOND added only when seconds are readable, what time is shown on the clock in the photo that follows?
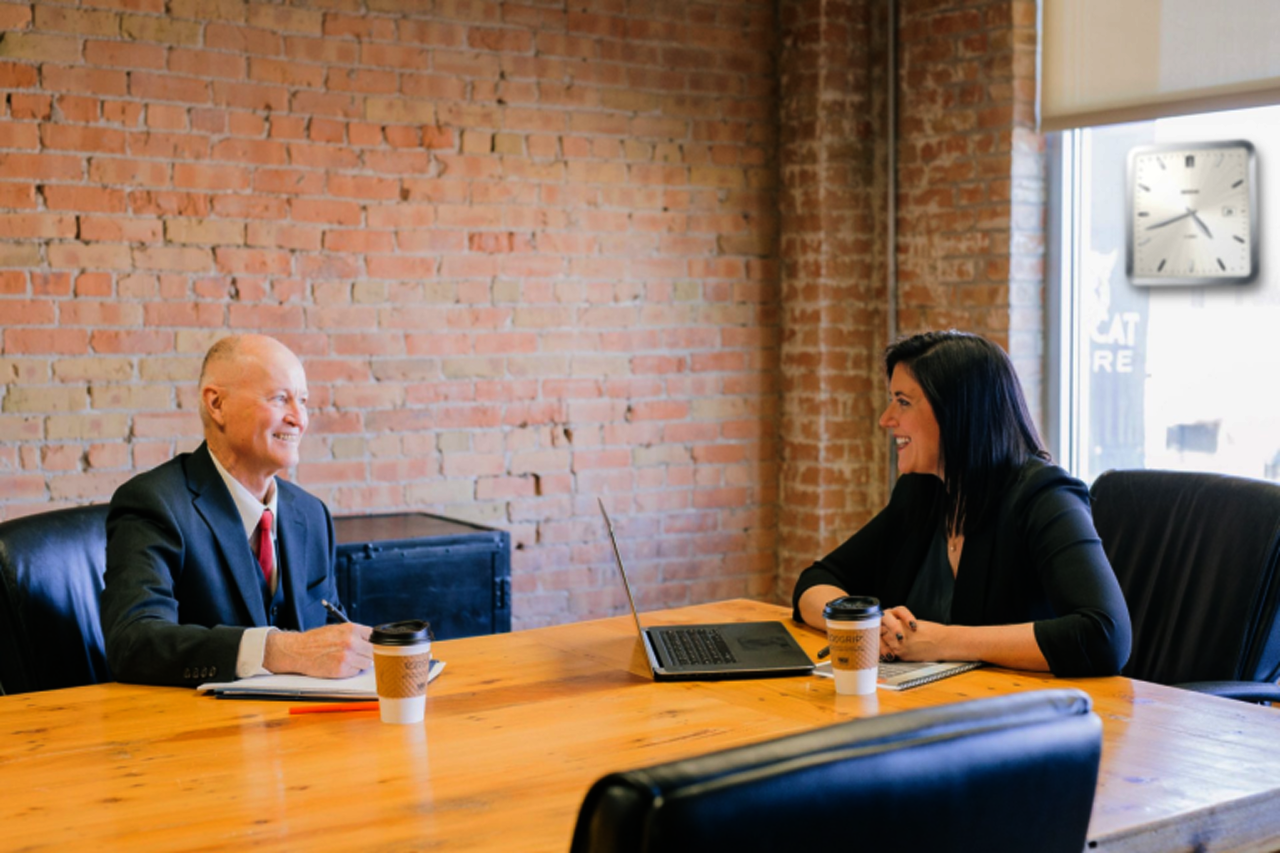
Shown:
h=4 m=42
